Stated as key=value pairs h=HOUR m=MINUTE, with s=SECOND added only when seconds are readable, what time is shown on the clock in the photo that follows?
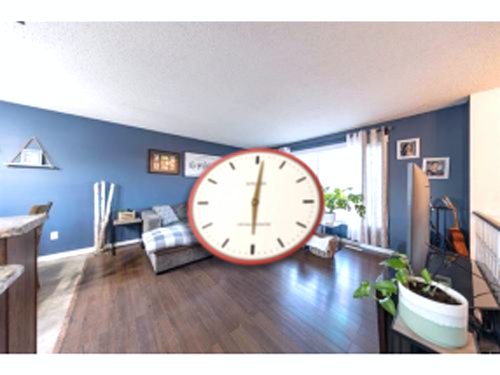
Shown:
h=6 m=1
